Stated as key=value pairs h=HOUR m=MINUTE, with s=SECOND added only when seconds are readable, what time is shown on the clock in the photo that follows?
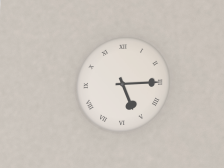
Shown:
h=5 m=15
